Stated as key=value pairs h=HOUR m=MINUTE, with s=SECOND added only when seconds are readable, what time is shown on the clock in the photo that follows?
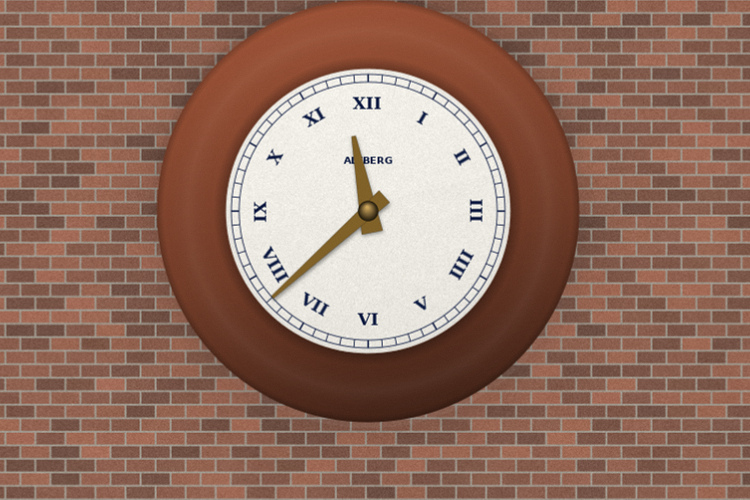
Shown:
h=11 m=38
